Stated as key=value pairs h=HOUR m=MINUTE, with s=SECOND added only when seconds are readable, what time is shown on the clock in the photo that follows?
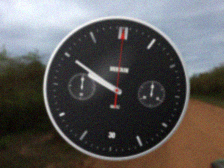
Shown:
h=9 m=50
